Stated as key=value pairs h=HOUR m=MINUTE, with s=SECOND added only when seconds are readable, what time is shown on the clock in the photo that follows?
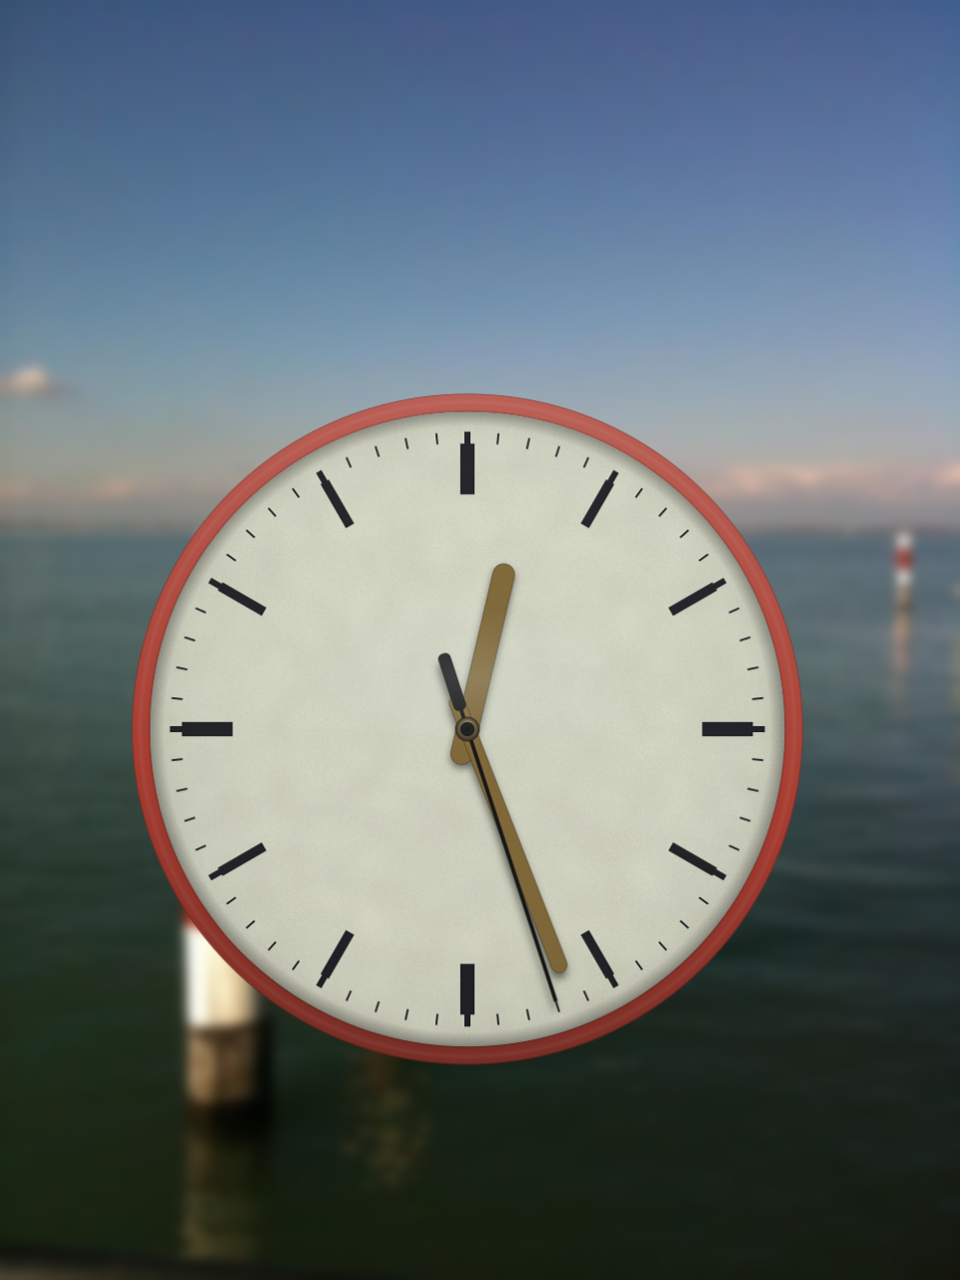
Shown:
h=12 m=26 s=27
